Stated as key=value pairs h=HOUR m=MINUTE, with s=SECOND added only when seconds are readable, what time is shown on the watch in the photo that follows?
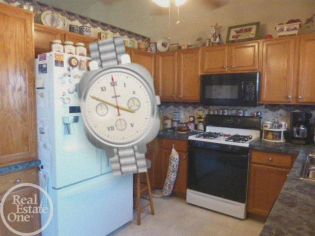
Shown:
h=3 m=50
